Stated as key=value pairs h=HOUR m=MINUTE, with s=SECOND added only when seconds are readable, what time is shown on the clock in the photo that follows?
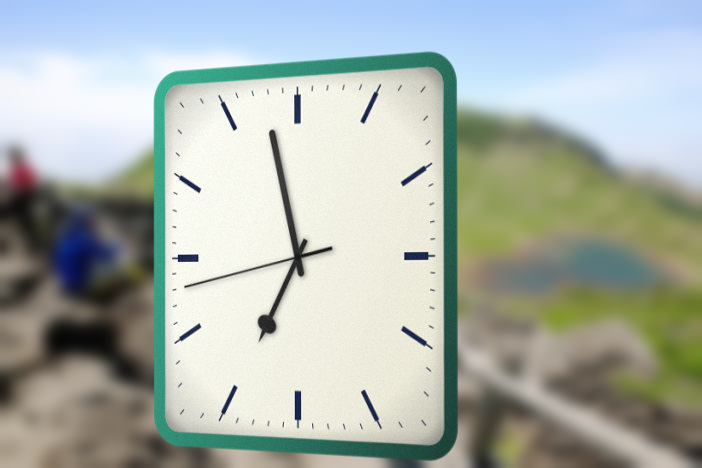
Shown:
h=6 m=57 s=43
